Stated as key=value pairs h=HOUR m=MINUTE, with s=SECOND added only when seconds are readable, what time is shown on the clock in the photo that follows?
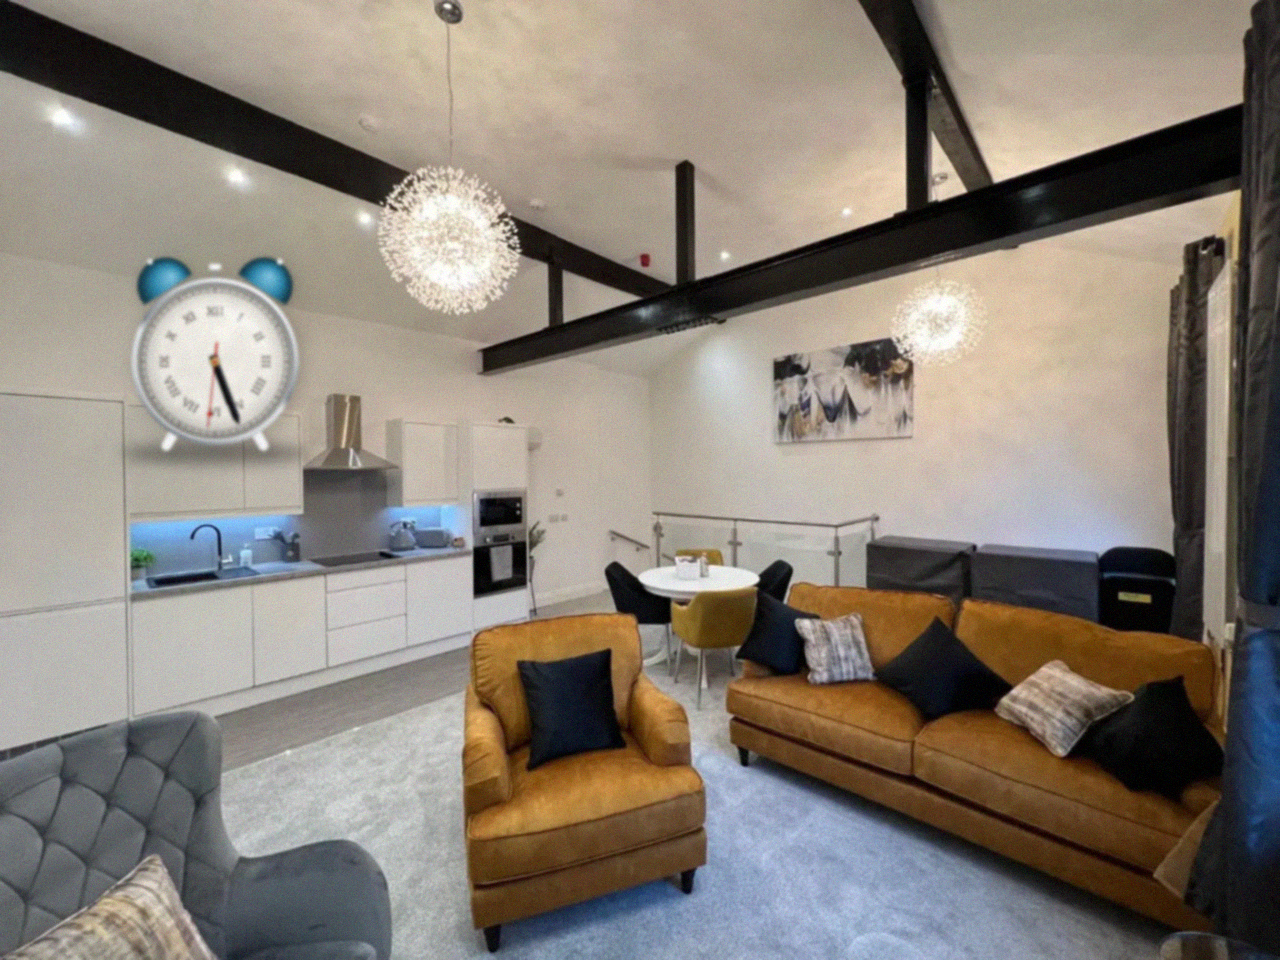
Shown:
h=5 m=26 s=31
